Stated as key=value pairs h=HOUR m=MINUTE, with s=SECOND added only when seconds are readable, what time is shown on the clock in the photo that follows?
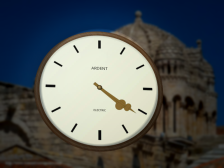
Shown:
h=4 m=21
